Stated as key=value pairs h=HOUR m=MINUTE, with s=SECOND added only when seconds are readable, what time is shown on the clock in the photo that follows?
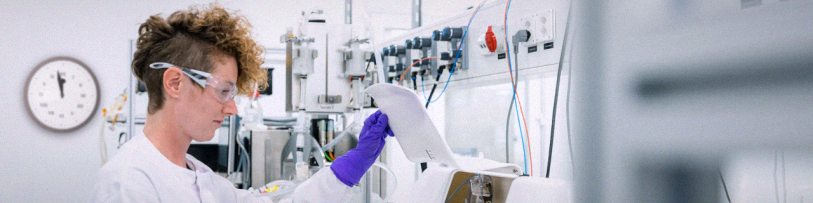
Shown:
h=11 m=58
